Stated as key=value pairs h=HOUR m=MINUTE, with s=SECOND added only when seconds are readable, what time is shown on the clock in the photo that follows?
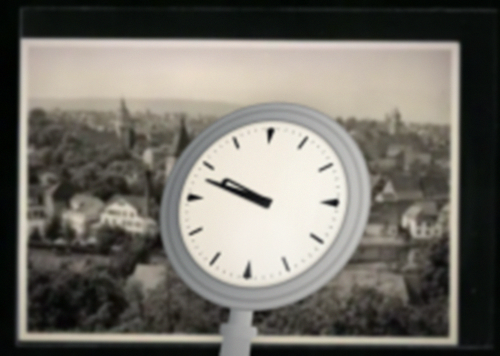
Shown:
h=9 m=48
